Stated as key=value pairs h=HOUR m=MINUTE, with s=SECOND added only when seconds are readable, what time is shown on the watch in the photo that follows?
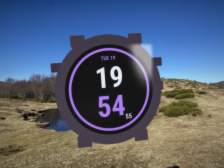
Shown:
h=19 m=54
